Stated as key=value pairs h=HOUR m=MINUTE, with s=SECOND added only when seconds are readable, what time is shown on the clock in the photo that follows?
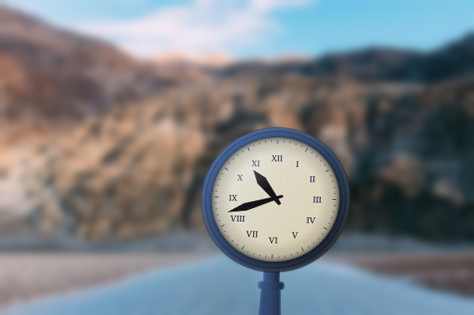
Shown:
h=10 m=42
